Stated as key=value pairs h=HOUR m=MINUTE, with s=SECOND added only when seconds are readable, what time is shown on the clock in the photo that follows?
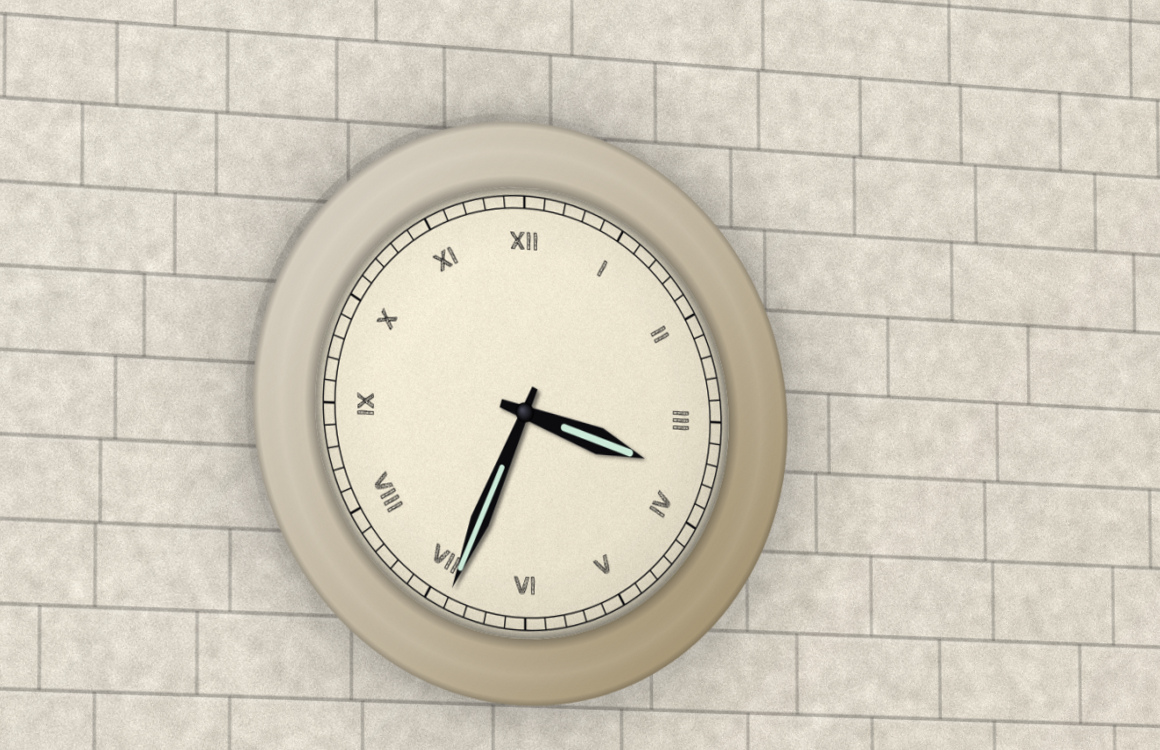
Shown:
h=3 m=34
